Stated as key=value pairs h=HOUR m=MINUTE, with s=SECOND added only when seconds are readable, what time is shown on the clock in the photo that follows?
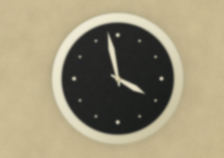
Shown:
h=3 m=58
